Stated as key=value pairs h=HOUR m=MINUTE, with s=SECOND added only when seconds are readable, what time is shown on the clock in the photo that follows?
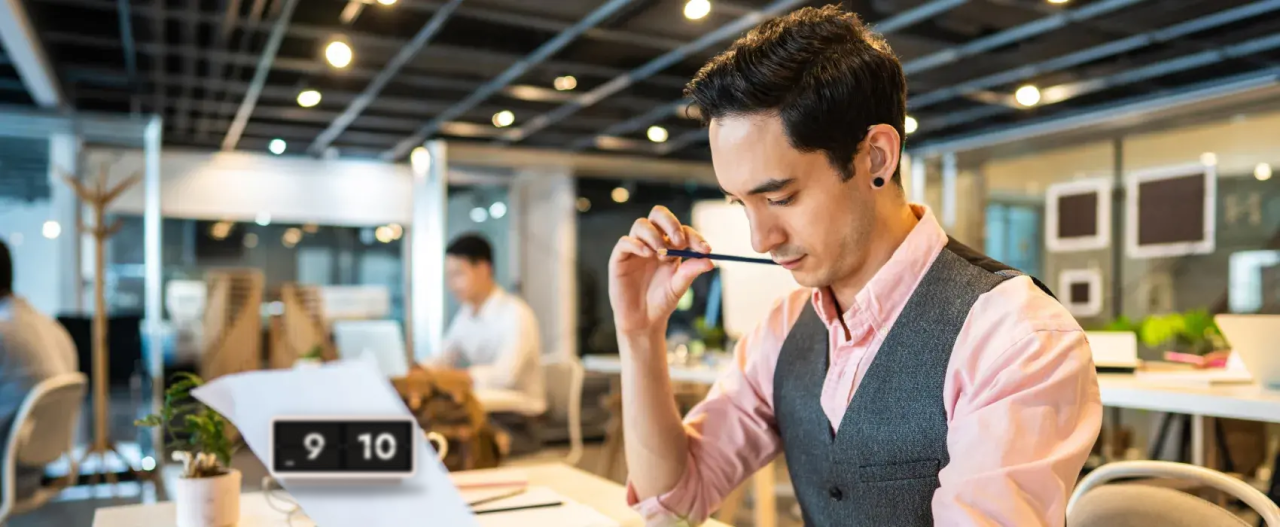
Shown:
h=9 m=10
